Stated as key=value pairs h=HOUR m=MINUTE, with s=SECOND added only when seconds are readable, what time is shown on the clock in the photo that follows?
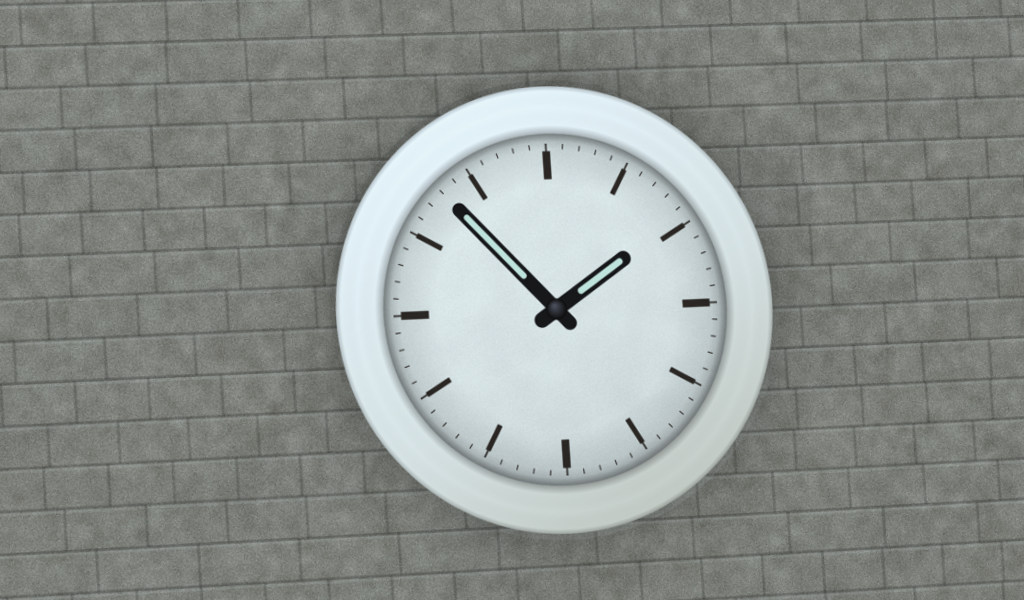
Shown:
h=1 m=53
